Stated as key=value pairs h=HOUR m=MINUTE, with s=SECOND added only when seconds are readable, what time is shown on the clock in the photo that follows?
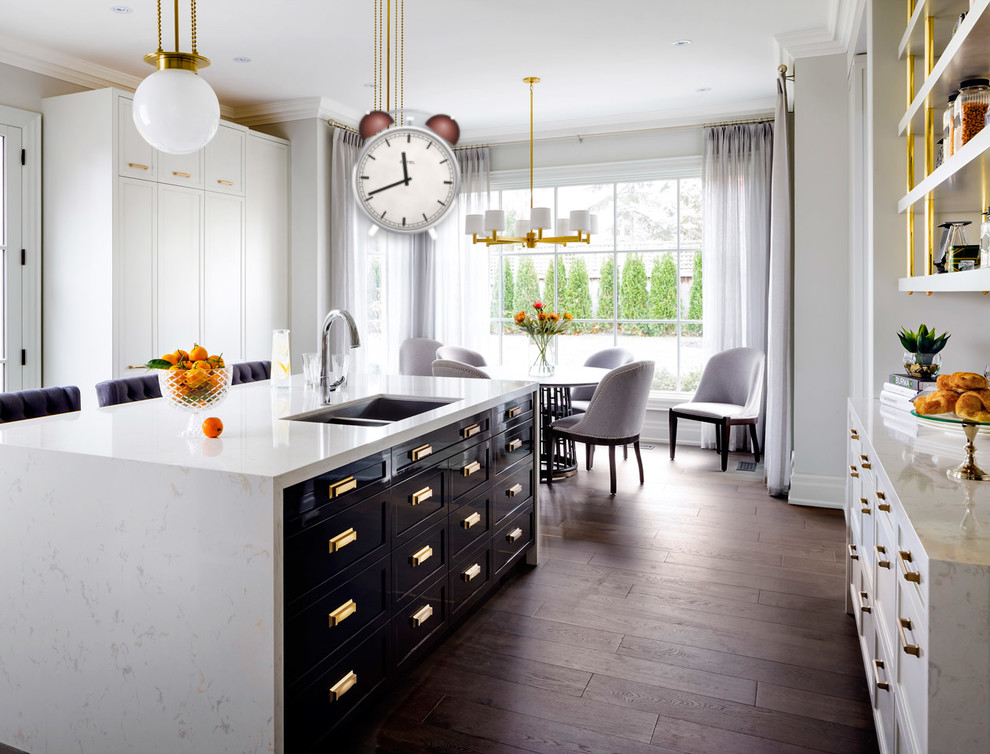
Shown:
h=11 m=41
